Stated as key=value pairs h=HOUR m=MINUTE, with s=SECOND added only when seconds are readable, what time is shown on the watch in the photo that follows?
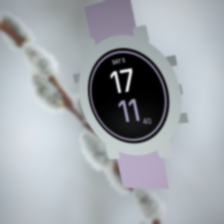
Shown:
h=17 m=11
